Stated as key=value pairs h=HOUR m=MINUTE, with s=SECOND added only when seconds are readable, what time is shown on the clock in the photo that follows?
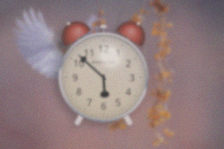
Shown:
h=5 m=52
